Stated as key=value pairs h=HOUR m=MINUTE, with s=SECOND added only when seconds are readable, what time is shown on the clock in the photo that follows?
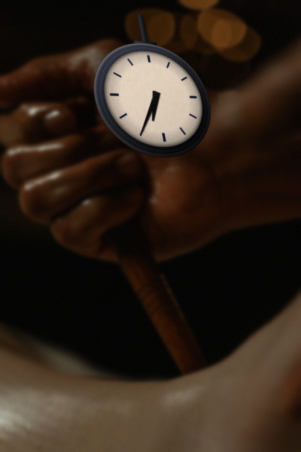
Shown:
h=6 m=35
